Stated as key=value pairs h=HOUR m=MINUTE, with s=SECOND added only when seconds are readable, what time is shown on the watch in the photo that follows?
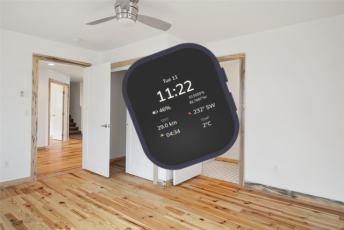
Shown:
h=11 m=22
